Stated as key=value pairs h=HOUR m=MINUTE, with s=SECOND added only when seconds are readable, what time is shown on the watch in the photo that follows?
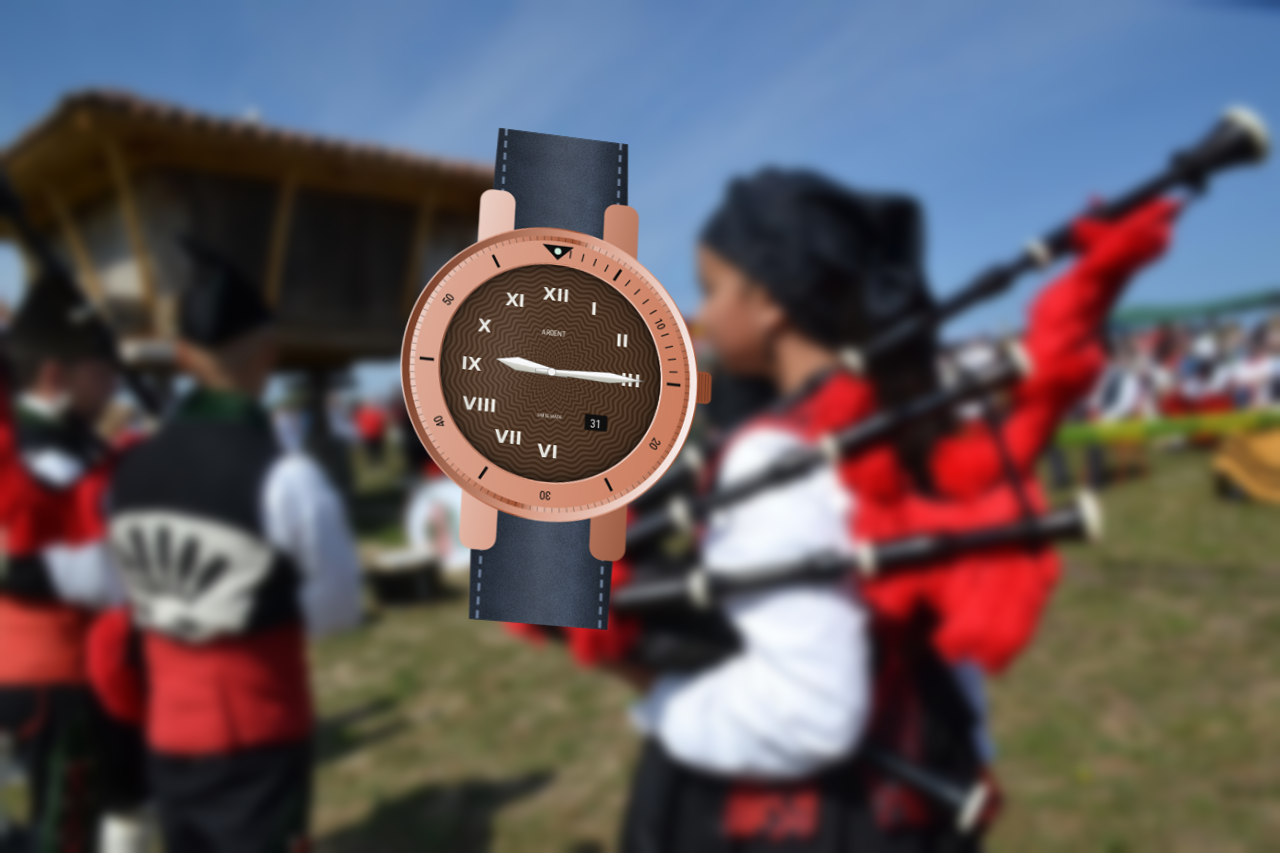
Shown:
h=9 m=15
